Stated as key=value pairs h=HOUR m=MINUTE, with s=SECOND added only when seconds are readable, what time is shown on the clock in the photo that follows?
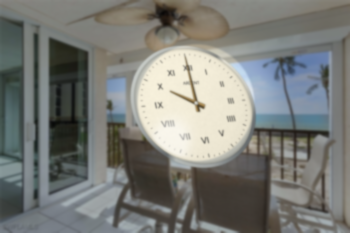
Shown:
h=10 m=0
